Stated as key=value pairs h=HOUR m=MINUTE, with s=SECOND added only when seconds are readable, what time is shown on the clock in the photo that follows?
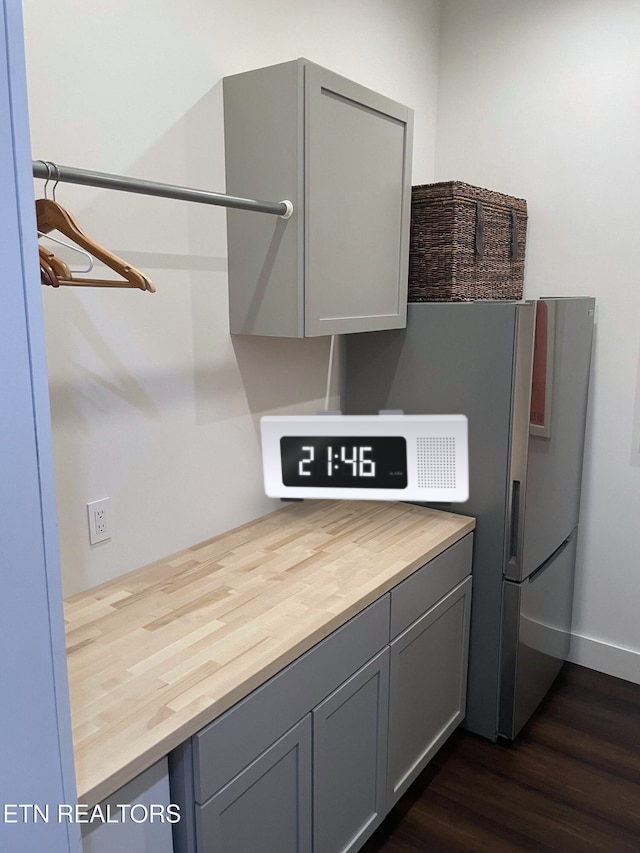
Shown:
h=21 m=46
